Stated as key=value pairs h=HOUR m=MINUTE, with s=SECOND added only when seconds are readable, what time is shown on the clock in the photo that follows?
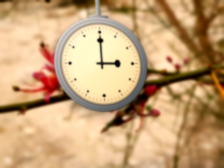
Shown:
h=3 m=0
